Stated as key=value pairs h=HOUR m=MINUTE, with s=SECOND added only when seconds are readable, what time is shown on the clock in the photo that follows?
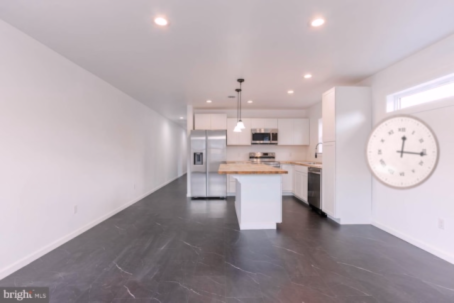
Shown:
h=12 m=16
